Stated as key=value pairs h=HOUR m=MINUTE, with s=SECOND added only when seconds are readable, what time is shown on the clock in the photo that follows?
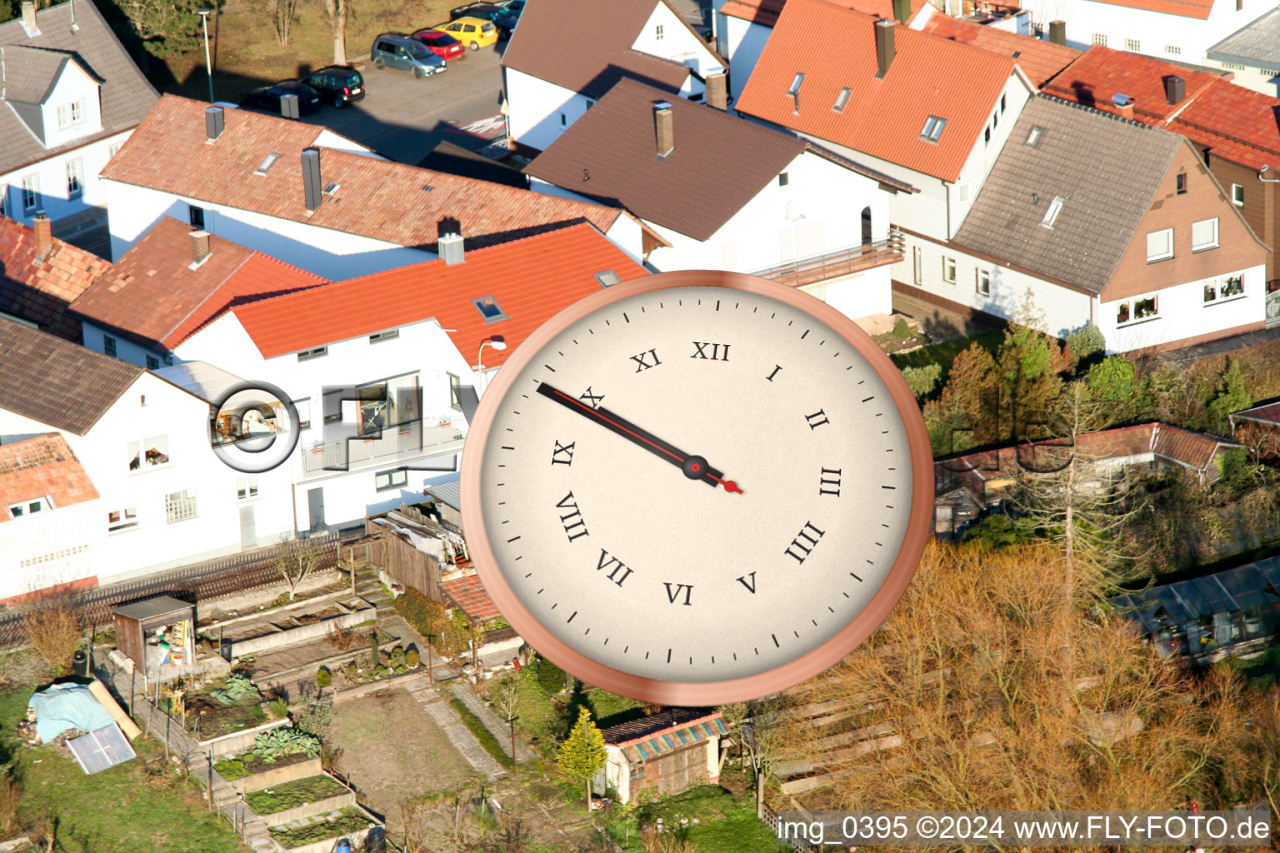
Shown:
h=9 m=48 s=49
